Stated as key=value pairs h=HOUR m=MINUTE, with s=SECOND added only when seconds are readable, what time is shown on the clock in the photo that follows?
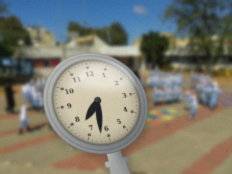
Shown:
h=7 m=32
